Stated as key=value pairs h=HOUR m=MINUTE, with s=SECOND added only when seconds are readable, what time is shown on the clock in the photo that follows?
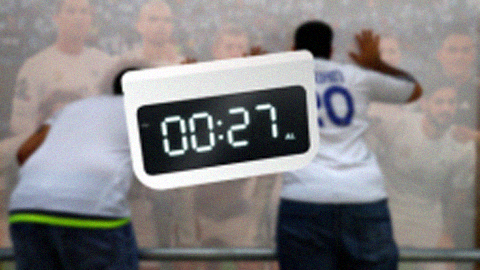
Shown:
h=0 m=27
